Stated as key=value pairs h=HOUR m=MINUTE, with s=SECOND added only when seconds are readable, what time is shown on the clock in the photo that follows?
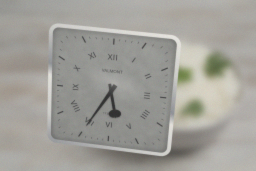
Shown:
h=5 m=35
